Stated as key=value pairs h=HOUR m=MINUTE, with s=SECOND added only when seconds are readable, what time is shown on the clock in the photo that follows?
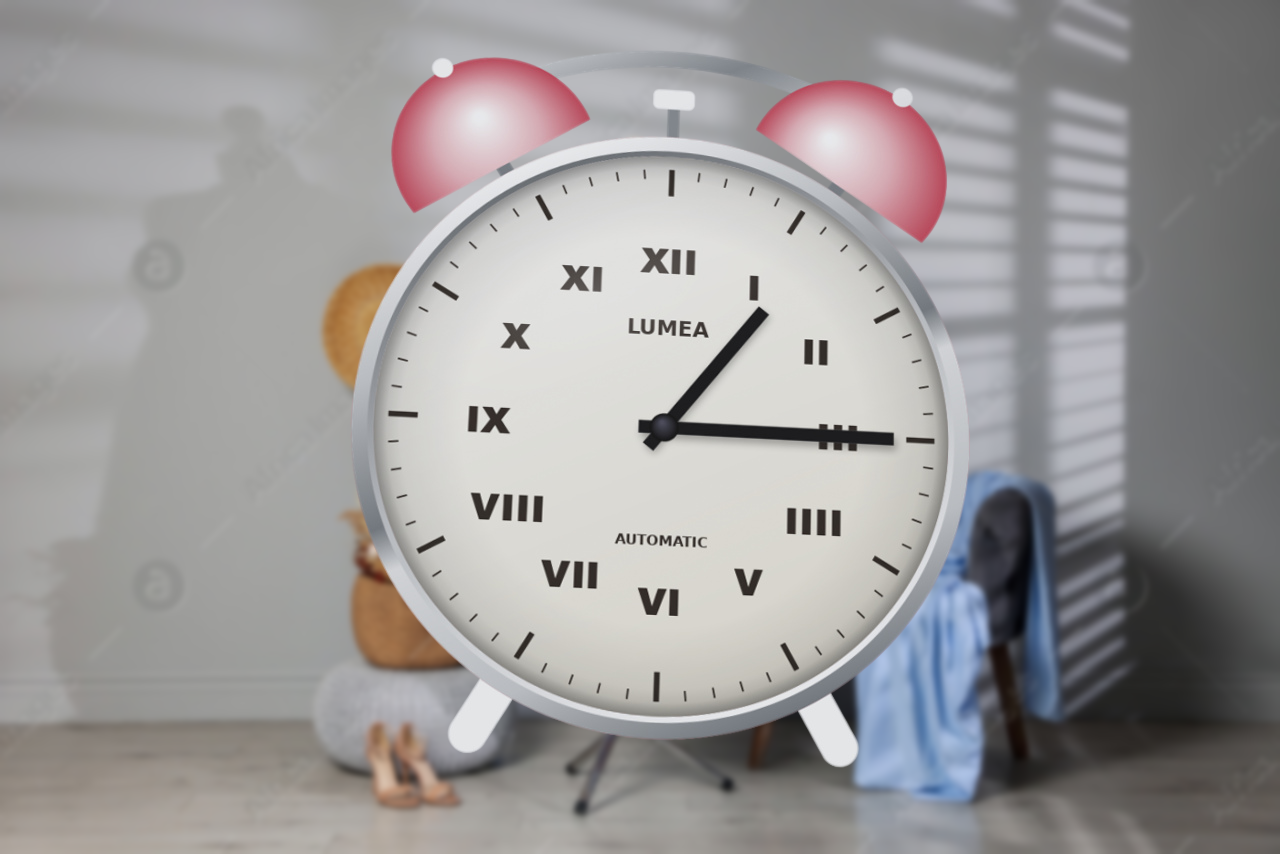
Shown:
h=1 m=15
